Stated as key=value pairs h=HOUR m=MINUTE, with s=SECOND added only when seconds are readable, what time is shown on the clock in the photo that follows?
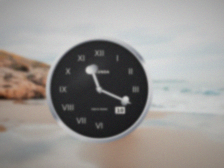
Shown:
h=11 m=19
